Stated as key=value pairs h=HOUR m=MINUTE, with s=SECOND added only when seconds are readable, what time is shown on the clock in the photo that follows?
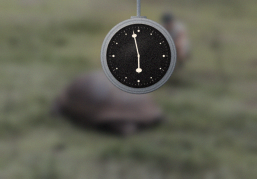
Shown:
h=5 m=58
